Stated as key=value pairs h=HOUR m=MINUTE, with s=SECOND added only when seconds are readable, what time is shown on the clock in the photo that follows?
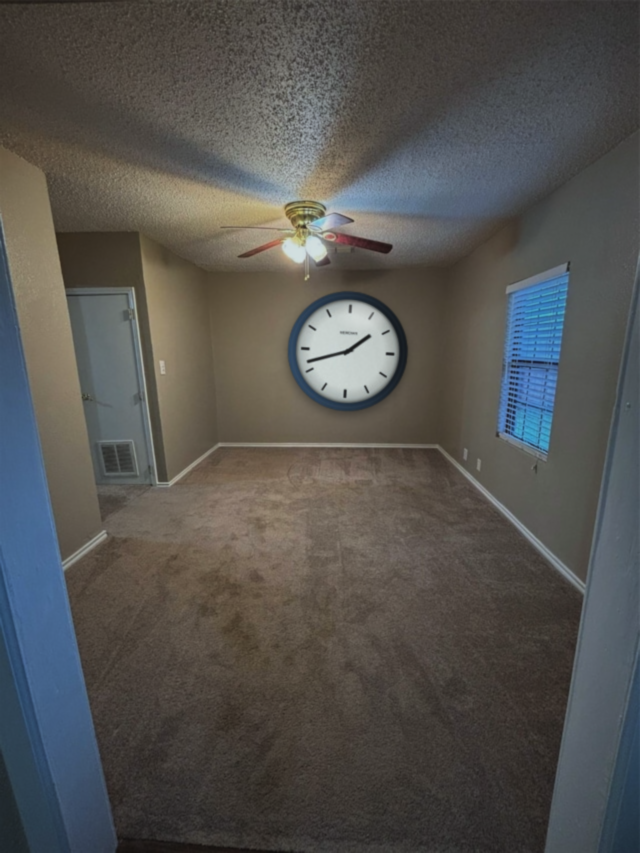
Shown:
h=1 m=42
